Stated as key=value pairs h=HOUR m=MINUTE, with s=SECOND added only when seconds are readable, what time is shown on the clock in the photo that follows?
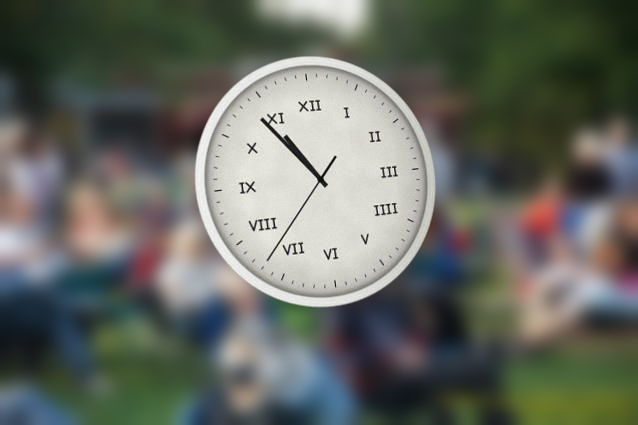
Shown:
h=10 m=53 s=37
